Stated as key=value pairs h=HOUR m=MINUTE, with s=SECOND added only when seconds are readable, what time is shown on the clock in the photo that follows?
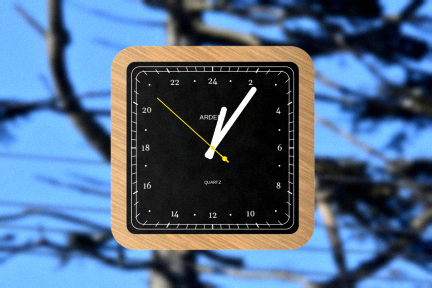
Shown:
h=1 m=5 s=52
